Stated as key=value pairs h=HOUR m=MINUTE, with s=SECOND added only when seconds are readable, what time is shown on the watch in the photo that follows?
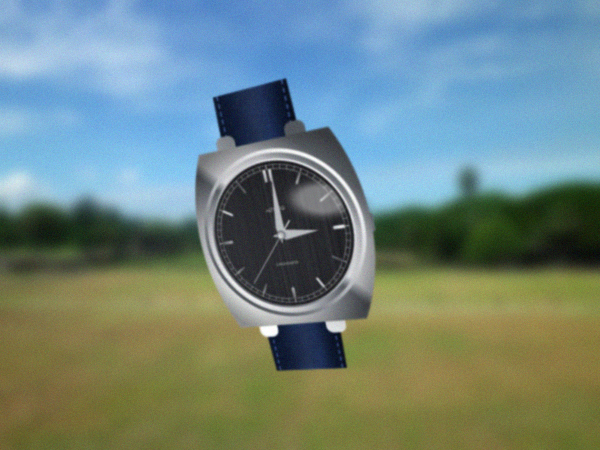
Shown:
h=3 m=0 s=37
